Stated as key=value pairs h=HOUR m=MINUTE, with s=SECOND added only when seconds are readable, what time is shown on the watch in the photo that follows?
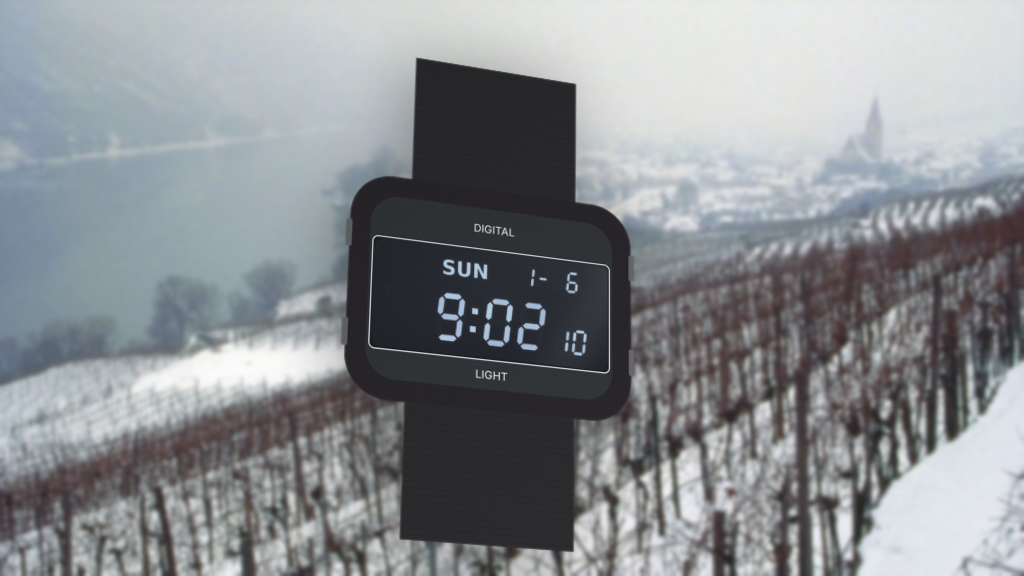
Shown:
h=9 m=2 s=10
